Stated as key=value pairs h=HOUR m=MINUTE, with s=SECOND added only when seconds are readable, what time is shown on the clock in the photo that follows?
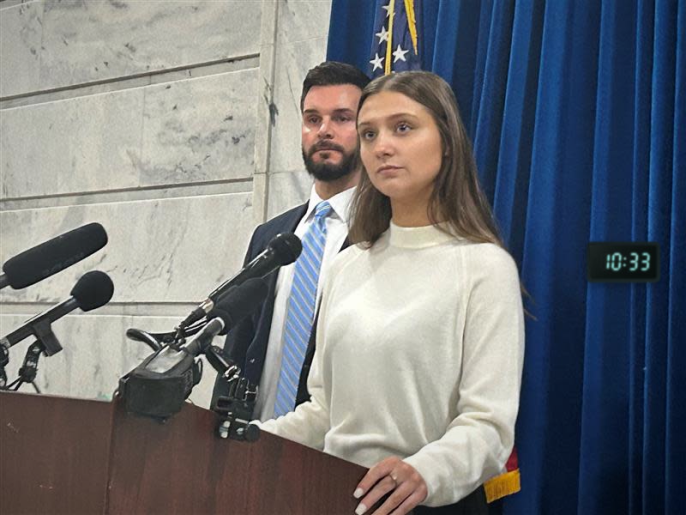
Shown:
h=10 m=33
